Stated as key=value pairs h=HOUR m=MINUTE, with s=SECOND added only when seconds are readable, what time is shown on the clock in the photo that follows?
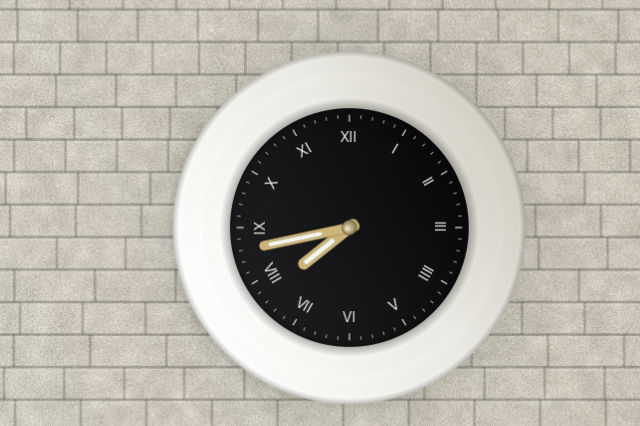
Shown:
h=7 m=43
